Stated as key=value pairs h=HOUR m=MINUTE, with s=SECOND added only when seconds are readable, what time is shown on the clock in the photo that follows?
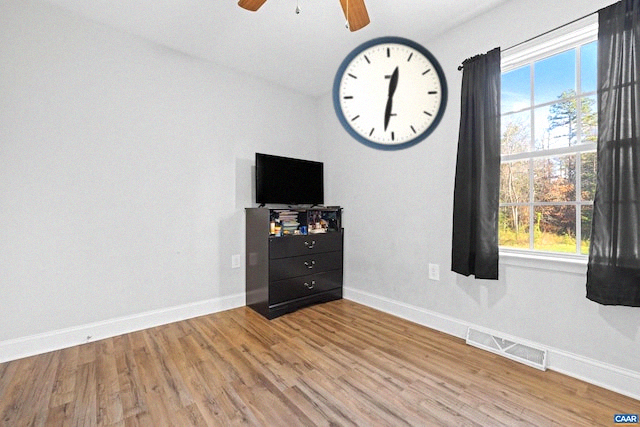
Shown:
h=12 m=32
